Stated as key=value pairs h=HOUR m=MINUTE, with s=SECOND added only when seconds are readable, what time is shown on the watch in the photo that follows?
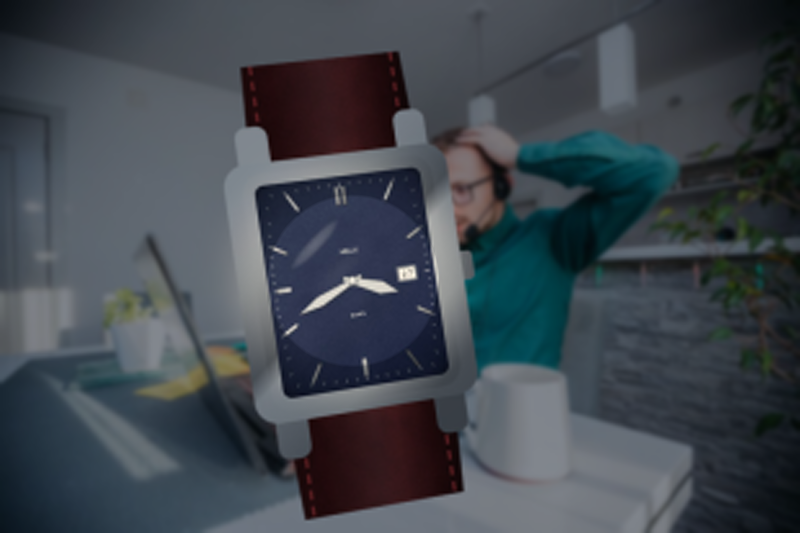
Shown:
h=3 m=41
